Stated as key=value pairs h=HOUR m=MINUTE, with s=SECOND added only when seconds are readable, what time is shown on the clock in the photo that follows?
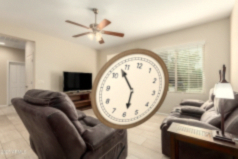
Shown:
h=5 m=53
